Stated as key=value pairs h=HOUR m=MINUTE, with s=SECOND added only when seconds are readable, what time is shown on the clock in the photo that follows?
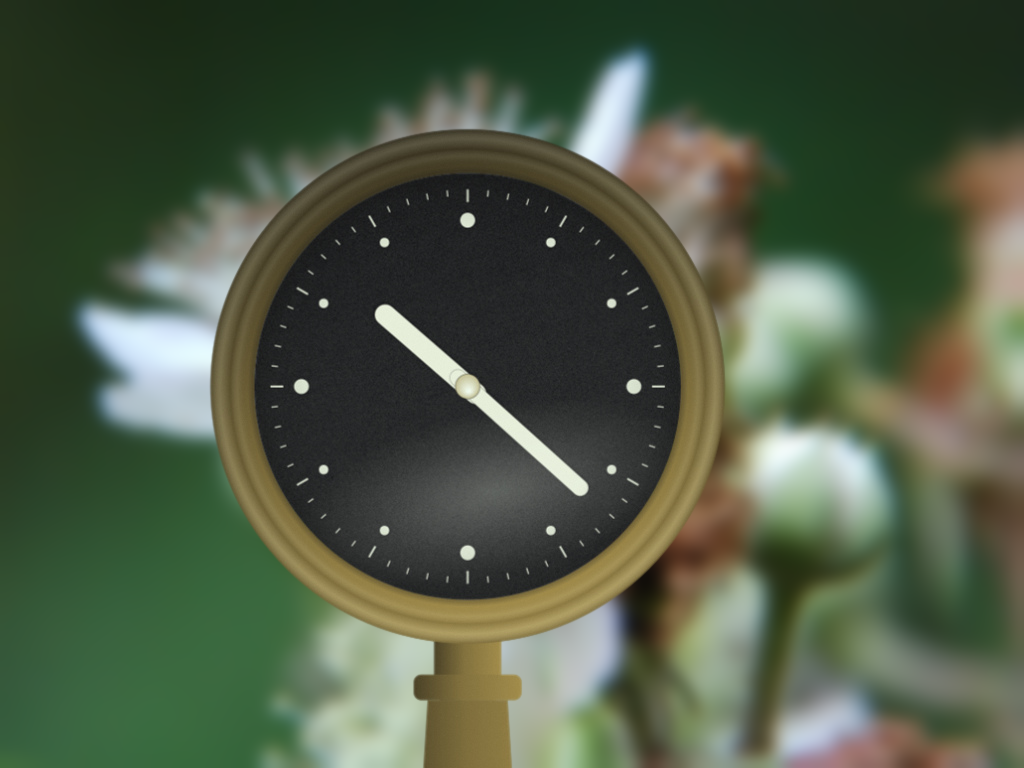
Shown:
h=10 m=22
